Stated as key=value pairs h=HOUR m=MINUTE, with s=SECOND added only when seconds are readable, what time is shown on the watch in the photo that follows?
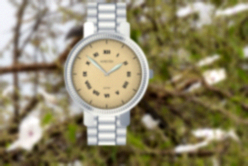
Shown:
h=1 m=52
